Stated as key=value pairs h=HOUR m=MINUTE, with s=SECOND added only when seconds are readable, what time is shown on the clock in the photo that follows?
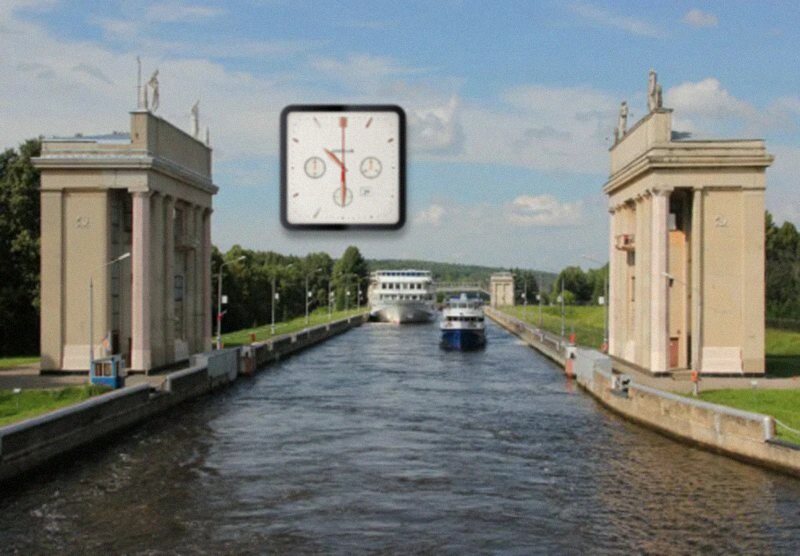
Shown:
h=10 m=30
